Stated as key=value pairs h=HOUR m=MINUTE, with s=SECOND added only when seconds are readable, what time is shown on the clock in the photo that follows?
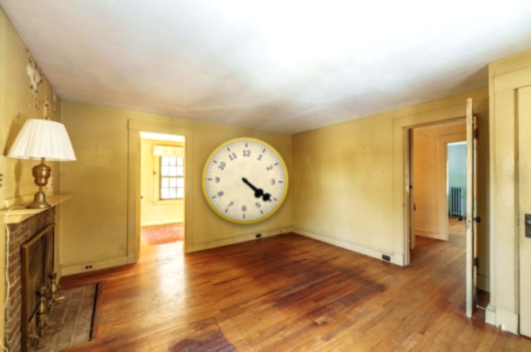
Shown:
h=4 m=21
